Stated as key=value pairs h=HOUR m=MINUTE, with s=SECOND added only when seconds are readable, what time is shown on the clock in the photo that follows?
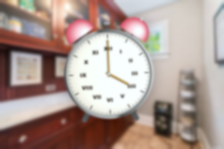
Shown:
h=4 m=0
